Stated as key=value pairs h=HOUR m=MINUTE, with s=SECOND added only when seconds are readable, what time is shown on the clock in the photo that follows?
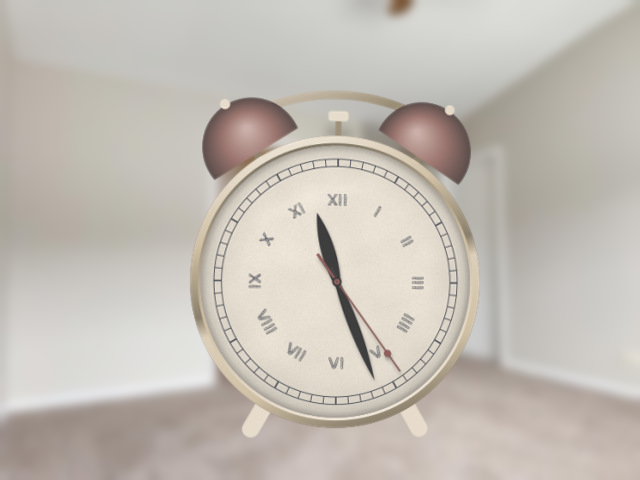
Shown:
h=11 m=26 s=24
